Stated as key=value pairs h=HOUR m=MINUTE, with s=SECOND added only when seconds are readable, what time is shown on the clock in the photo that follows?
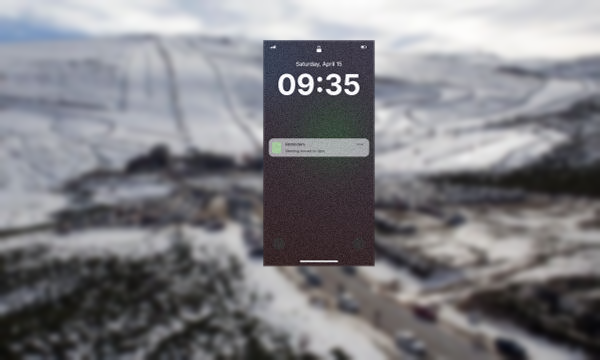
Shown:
h=9 m=35
